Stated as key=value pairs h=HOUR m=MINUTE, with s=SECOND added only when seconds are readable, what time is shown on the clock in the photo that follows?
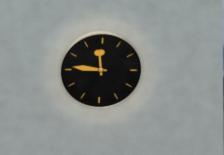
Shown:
h=11 m=46
